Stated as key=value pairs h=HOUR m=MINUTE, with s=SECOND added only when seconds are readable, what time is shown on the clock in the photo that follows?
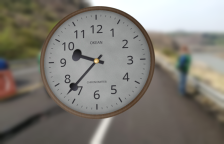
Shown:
h=9 m=37
